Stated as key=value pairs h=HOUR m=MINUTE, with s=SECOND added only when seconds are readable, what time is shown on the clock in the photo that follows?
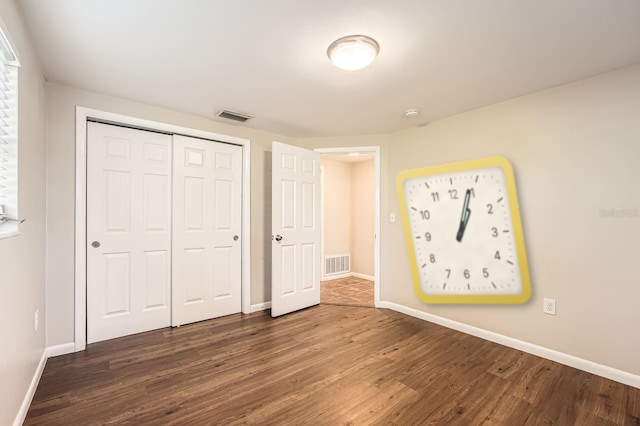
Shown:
h=1 m=4
